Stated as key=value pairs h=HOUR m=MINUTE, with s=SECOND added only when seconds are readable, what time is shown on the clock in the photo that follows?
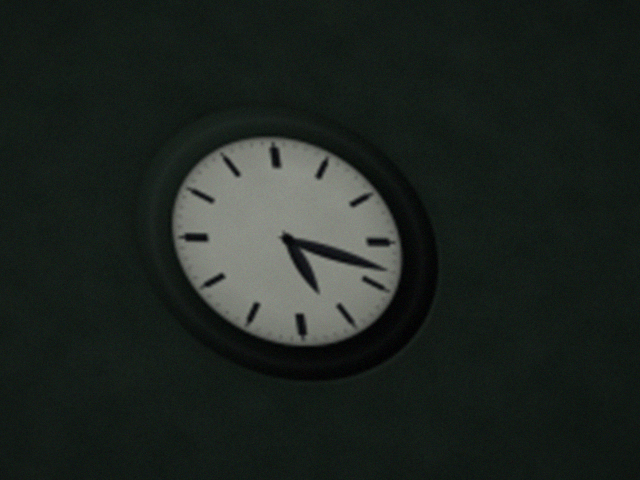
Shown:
h=5 m=18
